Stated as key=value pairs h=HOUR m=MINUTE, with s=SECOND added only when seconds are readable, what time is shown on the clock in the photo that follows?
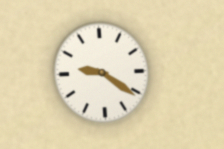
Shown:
h=9 m=21
